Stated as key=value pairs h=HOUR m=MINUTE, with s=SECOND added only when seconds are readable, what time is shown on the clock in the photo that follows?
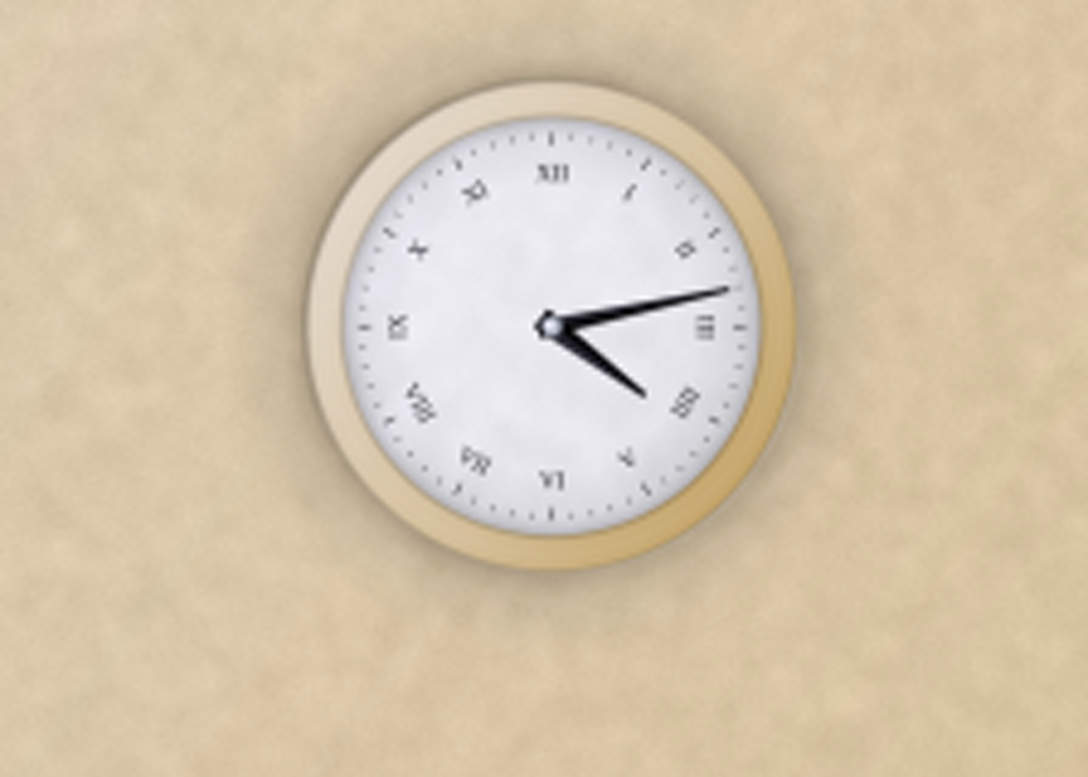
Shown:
h=4 m=13
